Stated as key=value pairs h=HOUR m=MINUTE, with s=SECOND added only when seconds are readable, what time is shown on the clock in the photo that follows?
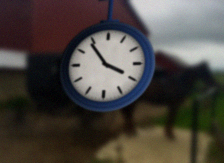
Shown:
h=3 m=54
